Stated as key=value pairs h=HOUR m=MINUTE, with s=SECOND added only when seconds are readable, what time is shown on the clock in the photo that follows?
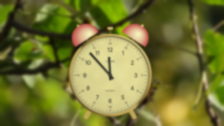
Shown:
h=11 m=53
